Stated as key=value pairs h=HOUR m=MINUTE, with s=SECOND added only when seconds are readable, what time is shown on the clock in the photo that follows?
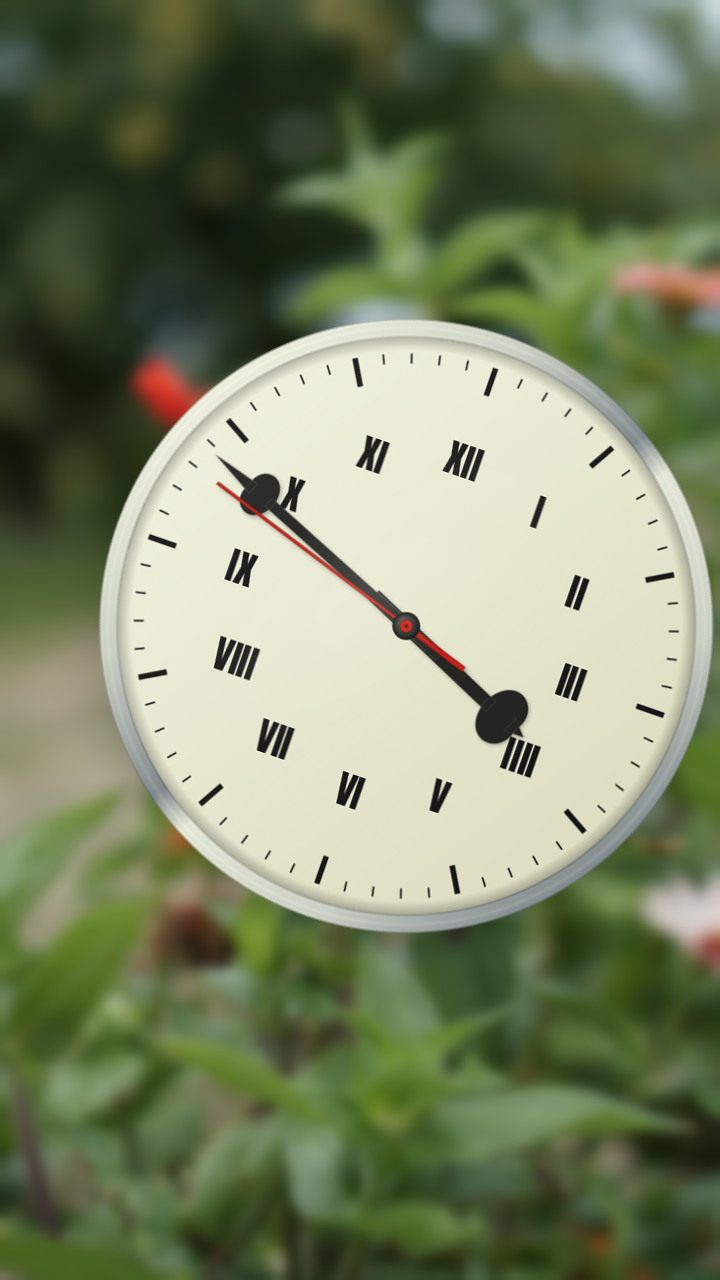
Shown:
h=3 m=48 s=48
